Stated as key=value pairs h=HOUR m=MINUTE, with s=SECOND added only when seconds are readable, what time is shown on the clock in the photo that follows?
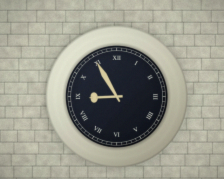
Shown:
h=8 m=55
